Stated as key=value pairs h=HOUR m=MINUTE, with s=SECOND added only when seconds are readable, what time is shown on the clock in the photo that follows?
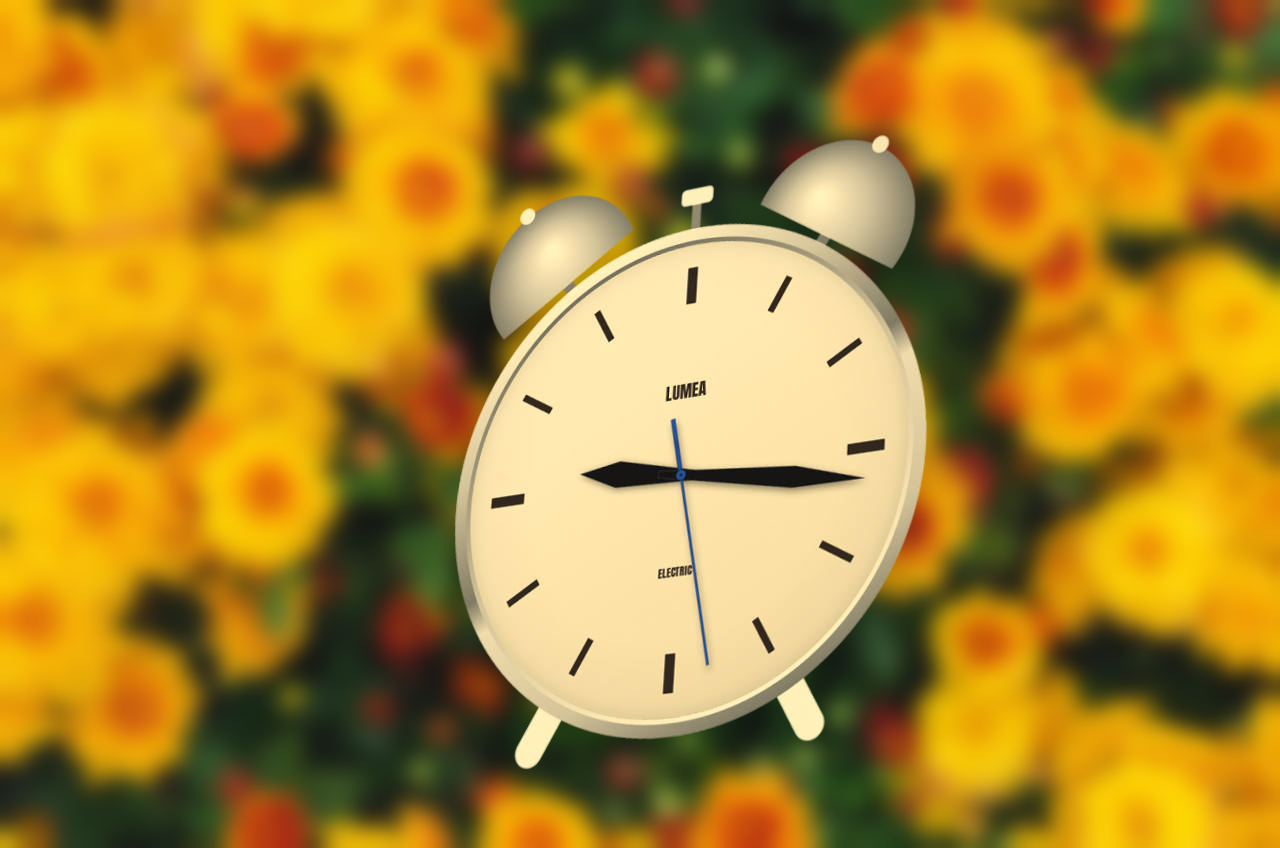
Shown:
h=9 m=16 s=28
